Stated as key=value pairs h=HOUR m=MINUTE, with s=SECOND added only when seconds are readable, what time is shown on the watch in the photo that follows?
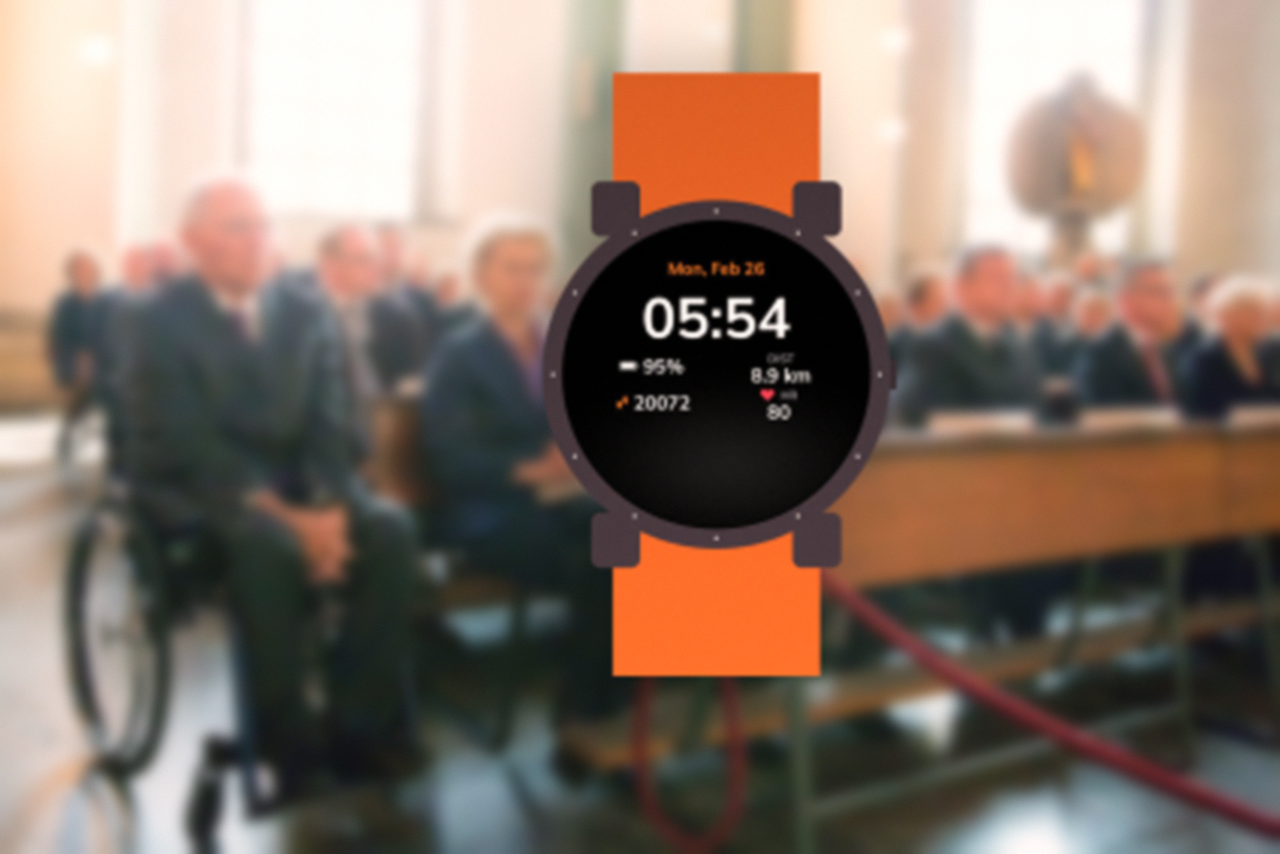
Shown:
h=5 m=54
